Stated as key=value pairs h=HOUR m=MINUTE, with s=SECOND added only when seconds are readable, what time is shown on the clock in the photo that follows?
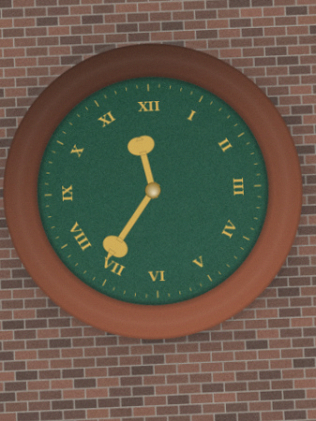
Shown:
h=11 m=36
